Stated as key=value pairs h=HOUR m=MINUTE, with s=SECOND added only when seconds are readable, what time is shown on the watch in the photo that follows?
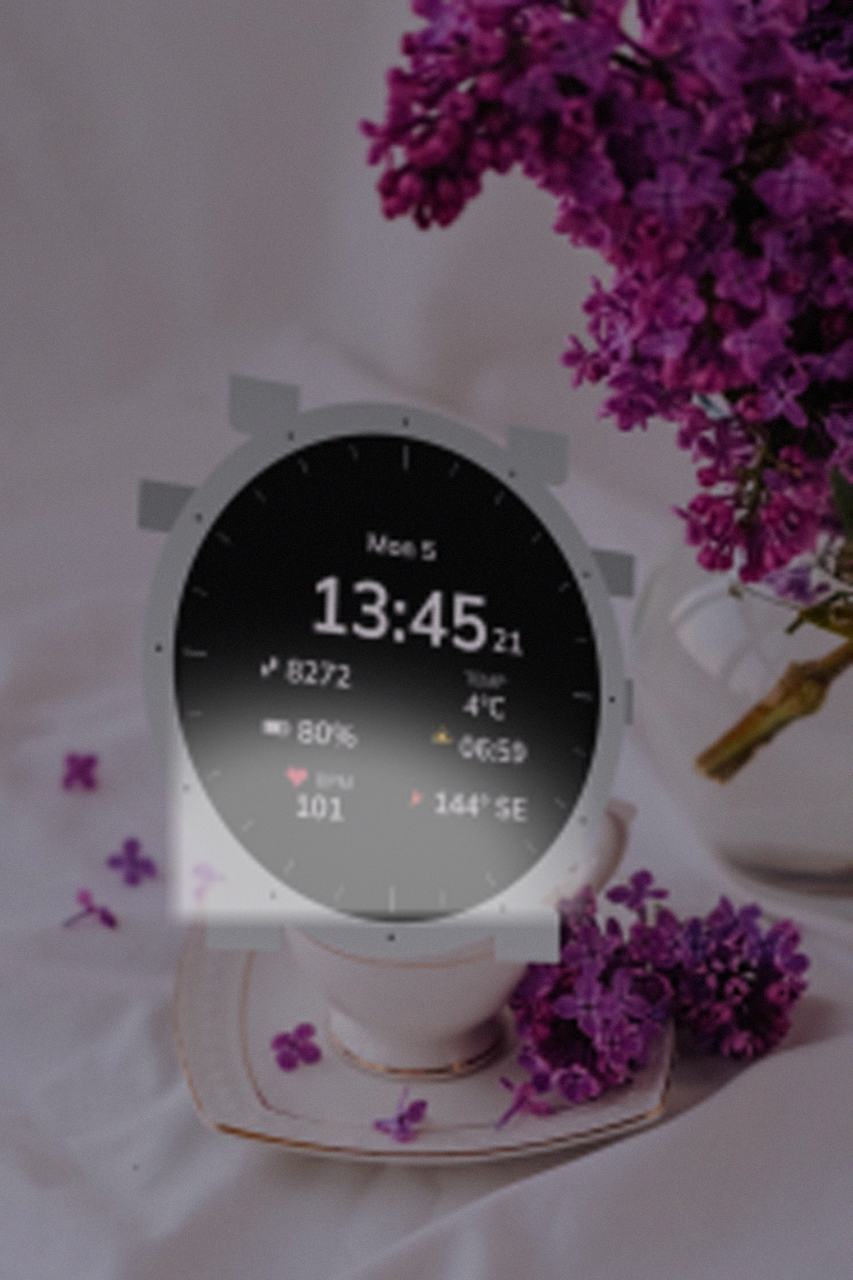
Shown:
h=13 m=45
